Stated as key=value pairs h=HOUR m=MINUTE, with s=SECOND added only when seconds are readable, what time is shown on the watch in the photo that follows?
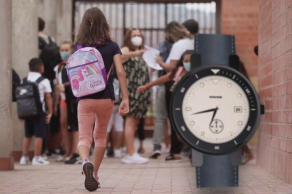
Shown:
h=6 m=43
